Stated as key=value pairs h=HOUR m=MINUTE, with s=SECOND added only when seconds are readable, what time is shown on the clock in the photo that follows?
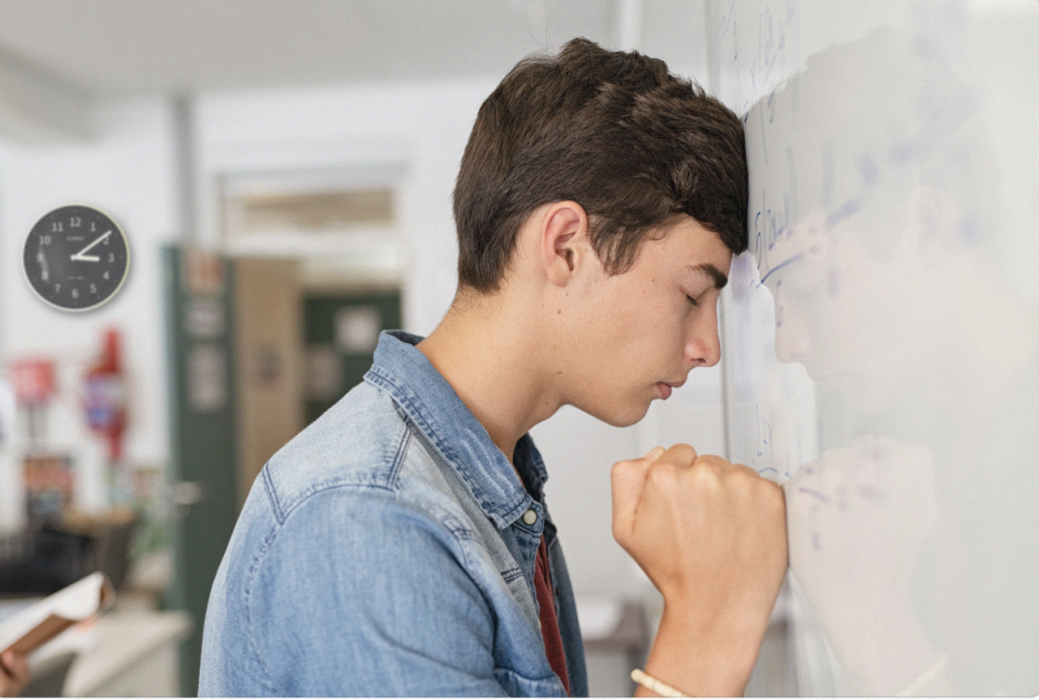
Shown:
h=3 m=9
